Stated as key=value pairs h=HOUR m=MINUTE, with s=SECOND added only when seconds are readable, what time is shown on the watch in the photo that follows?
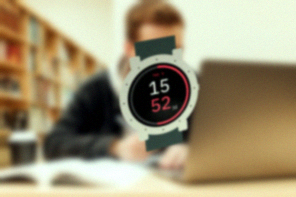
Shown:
h=15 m=52
